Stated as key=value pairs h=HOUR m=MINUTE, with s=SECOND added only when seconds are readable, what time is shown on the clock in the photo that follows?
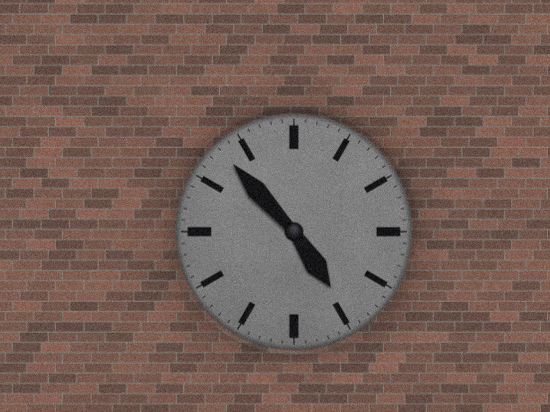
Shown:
h=4 m=53
